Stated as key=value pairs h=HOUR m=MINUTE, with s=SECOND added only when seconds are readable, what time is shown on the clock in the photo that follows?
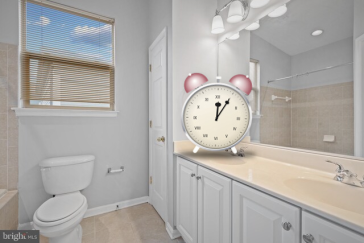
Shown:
h=12 m=5
